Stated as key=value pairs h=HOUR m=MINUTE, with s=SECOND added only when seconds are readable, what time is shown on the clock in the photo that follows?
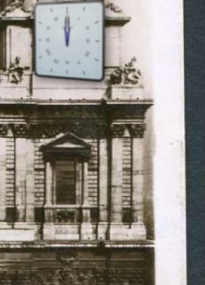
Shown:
h=12 m=0
